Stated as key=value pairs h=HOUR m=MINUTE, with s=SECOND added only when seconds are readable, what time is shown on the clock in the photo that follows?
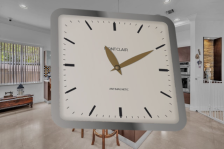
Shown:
h=11 m=10
